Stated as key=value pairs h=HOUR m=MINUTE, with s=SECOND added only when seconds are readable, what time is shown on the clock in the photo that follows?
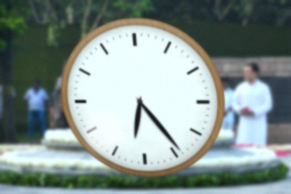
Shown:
h=6 m=24
